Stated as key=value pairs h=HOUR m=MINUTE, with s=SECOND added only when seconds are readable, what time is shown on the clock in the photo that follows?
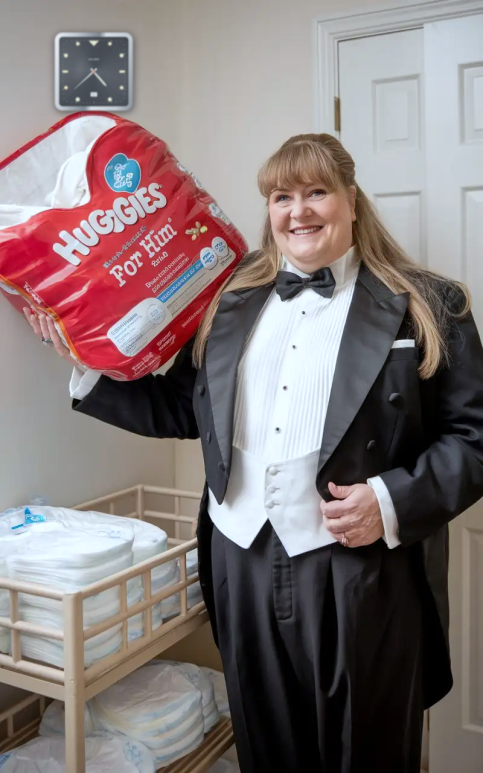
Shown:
h=4 m=38
